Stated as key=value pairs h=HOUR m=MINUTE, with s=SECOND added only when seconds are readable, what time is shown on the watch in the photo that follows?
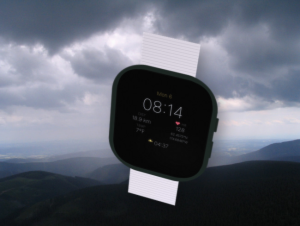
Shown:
h=8 m=14
